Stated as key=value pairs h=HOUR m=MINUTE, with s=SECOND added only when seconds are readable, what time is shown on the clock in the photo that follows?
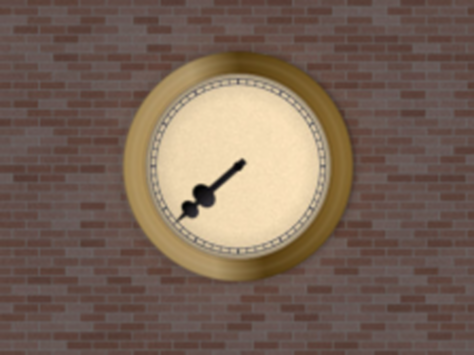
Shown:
h=7 m=38
